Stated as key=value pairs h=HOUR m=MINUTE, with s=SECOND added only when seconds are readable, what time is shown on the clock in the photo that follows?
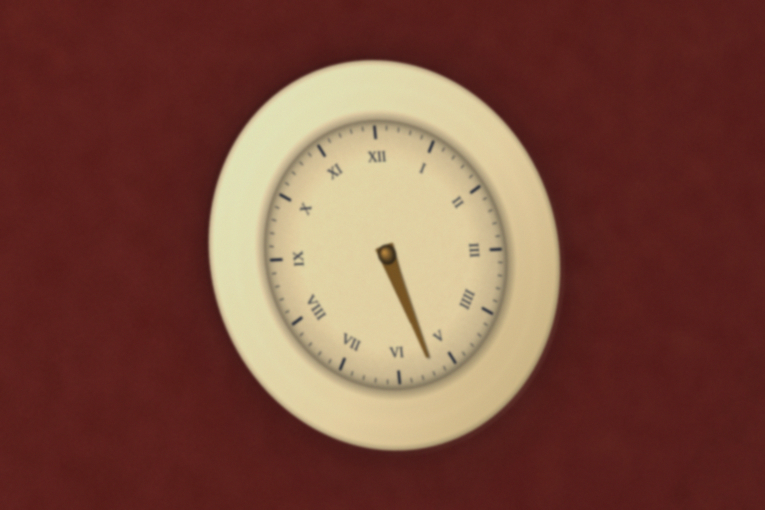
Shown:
h=5 m=27
